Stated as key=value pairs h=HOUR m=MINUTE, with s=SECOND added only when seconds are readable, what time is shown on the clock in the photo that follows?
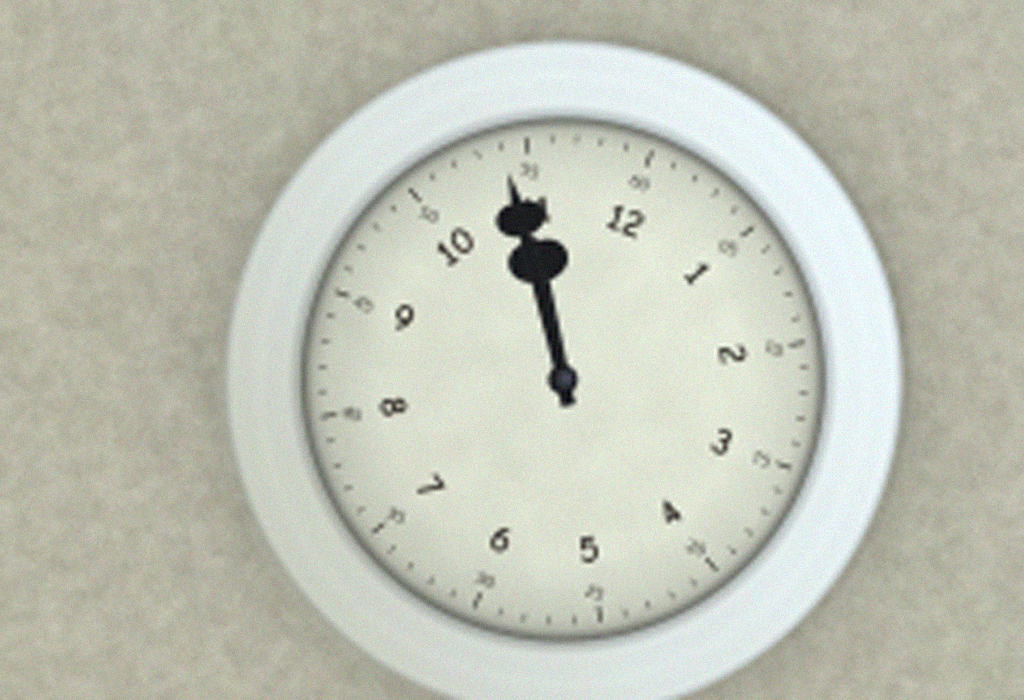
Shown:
h=10 m=54
